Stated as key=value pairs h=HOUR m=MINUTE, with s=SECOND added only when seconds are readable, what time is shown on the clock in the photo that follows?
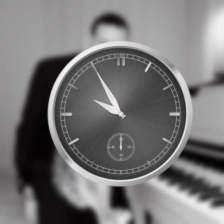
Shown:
h=9 m=55
